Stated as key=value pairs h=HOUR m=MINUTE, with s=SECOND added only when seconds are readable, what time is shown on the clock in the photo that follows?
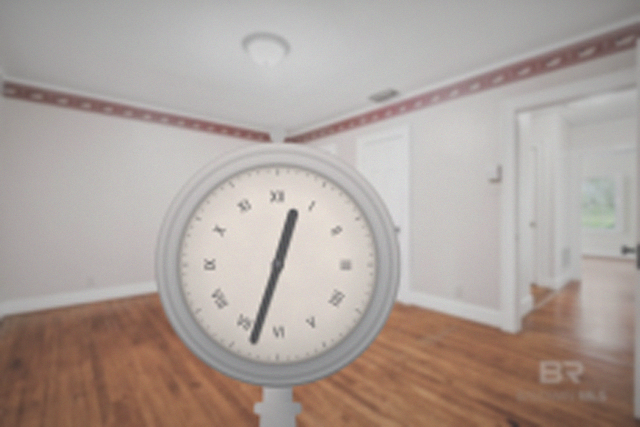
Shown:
h=12 m=33
